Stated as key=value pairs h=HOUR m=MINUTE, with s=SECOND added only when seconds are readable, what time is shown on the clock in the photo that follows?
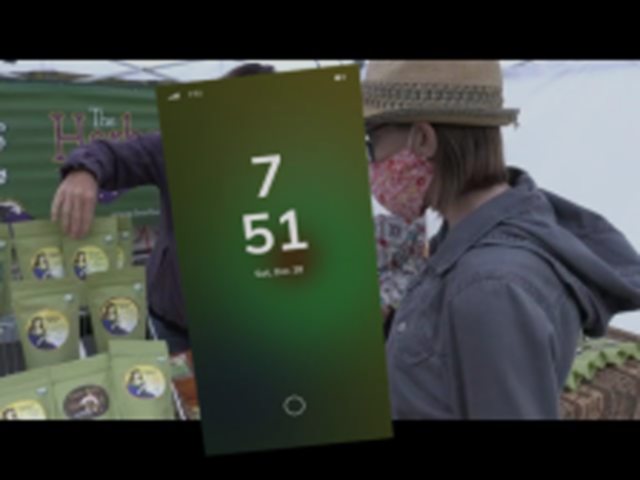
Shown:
h=7 m=51
